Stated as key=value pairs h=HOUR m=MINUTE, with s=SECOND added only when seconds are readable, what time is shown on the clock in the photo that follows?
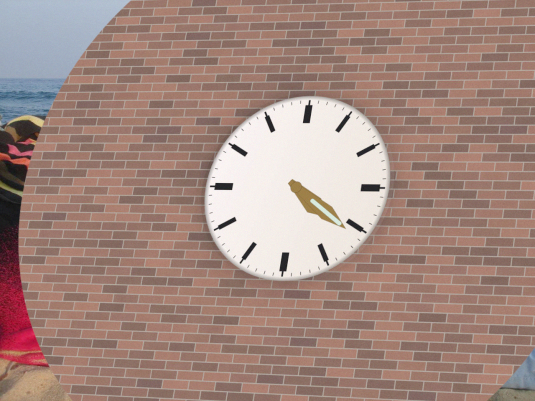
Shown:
h=4 m=21
